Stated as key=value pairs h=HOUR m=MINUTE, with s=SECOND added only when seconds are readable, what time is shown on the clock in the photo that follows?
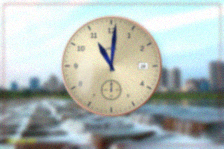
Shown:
h=11 m=1
